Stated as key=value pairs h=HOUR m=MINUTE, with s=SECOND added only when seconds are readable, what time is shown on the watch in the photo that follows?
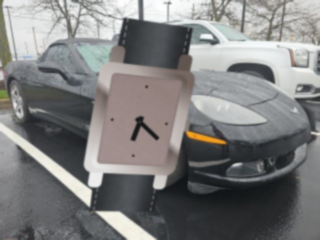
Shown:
h=6 m=21
